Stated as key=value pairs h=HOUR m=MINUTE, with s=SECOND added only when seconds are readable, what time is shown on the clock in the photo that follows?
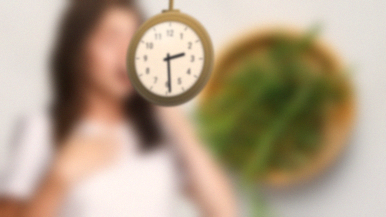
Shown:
h=2 m=29
